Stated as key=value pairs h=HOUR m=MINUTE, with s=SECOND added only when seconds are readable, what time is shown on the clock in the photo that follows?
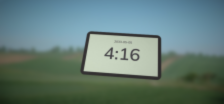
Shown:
h=4 m=16
